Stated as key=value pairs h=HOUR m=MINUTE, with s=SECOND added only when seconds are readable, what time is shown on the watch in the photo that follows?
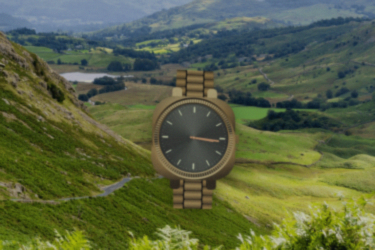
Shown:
h=3 m=16
